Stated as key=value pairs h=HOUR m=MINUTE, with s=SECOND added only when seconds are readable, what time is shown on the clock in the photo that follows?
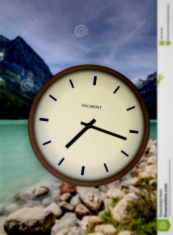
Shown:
h=7 m=17
